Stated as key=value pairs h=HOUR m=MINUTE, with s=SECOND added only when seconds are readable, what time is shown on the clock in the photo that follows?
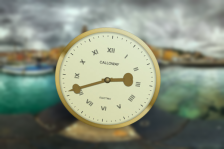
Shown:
h=2 m=41
